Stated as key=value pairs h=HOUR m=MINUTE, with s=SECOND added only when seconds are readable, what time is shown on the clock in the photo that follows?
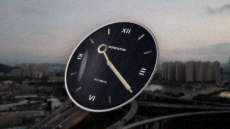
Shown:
h=10 m=20
